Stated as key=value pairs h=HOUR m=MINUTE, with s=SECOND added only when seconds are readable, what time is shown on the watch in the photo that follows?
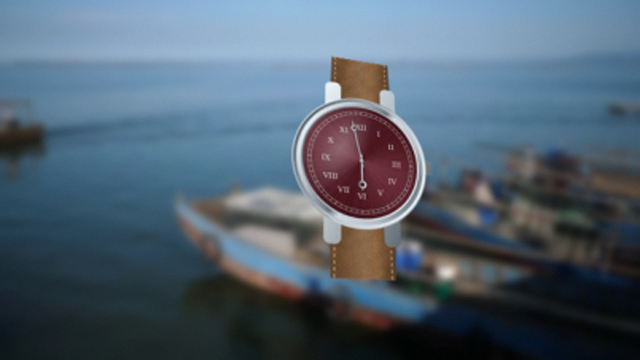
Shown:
h=5 m=58
